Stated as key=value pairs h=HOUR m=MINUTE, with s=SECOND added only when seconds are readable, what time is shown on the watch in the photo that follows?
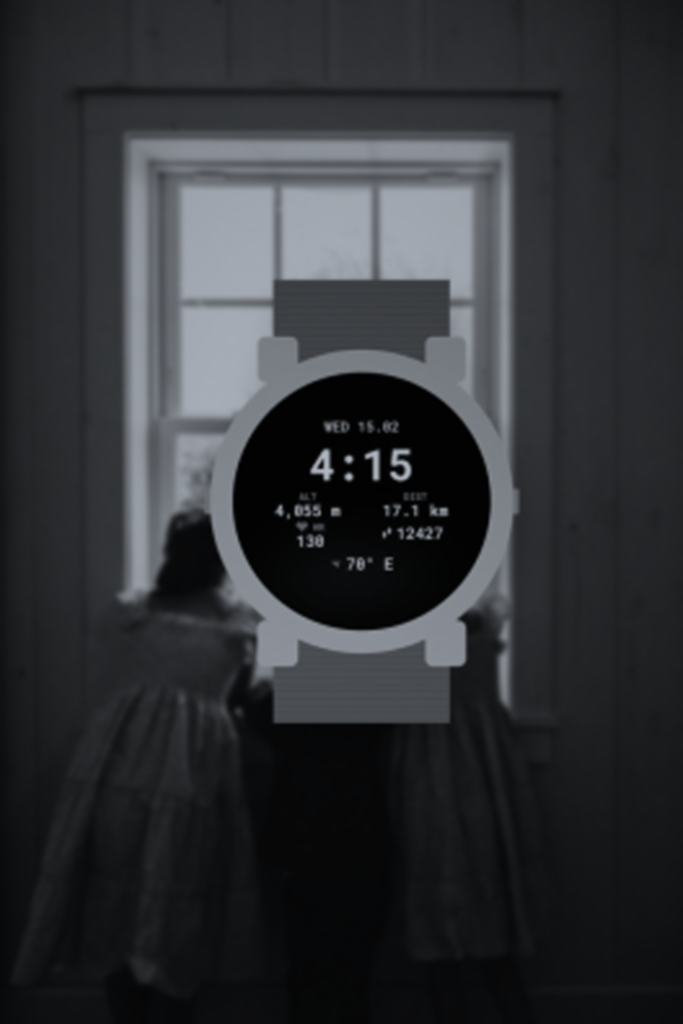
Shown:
h=4 m=15
